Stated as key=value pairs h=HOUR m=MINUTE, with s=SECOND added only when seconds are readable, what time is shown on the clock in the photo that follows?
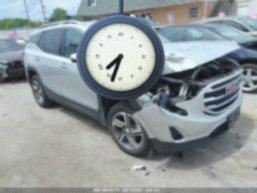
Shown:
h=7 m=33
